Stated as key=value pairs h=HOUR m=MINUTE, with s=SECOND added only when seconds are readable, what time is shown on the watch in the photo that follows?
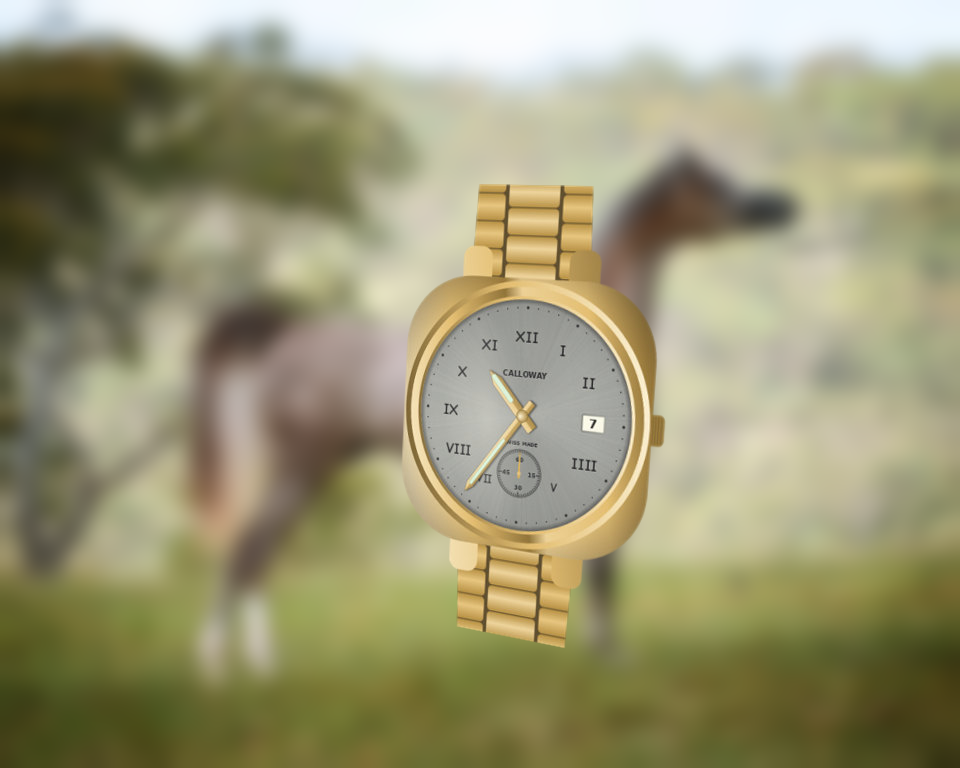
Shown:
h=10 m=36
